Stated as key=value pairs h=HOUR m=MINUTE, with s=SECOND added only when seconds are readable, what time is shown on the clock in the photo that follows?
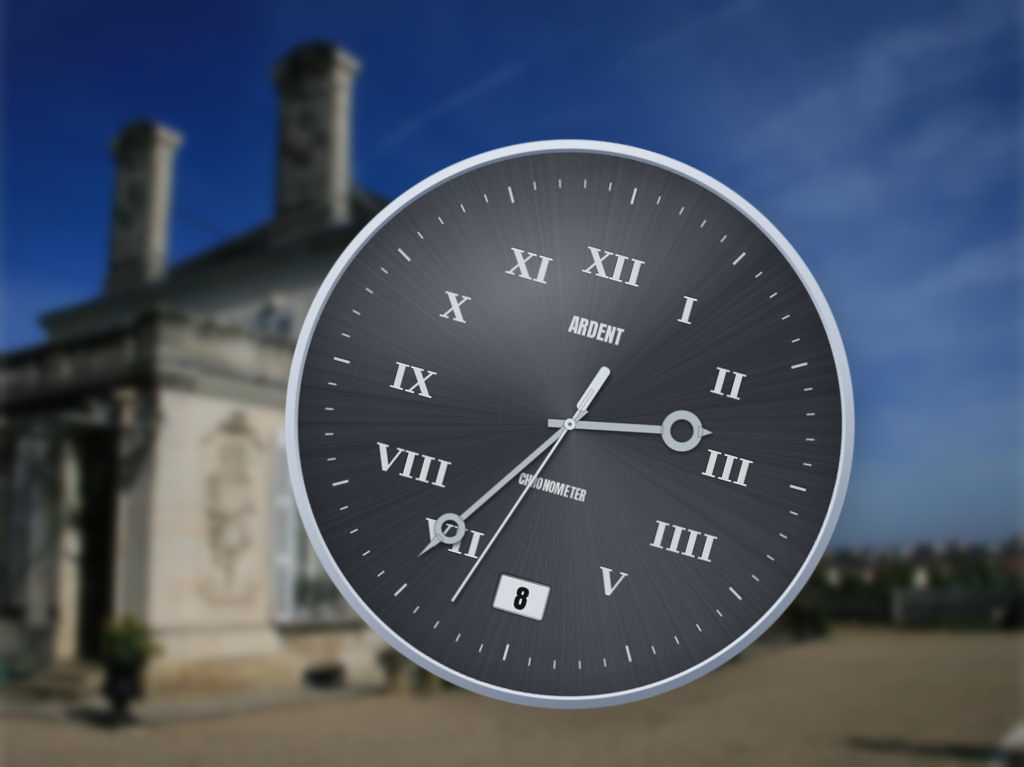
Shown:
h=2 m=35 s=33
